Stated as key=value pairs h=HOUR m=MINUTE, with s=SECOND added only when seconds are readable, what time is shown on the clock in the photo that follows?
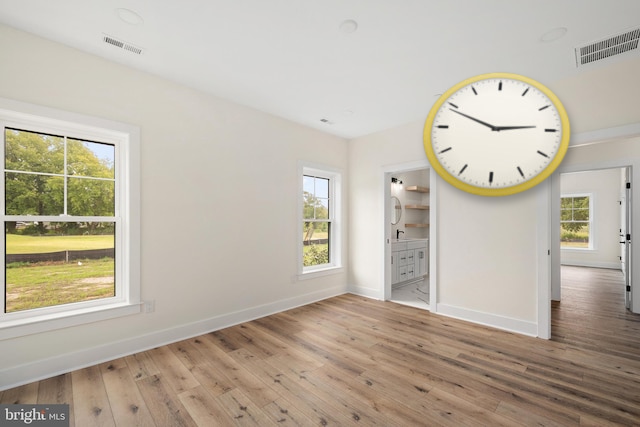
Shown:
h=2 m=49
